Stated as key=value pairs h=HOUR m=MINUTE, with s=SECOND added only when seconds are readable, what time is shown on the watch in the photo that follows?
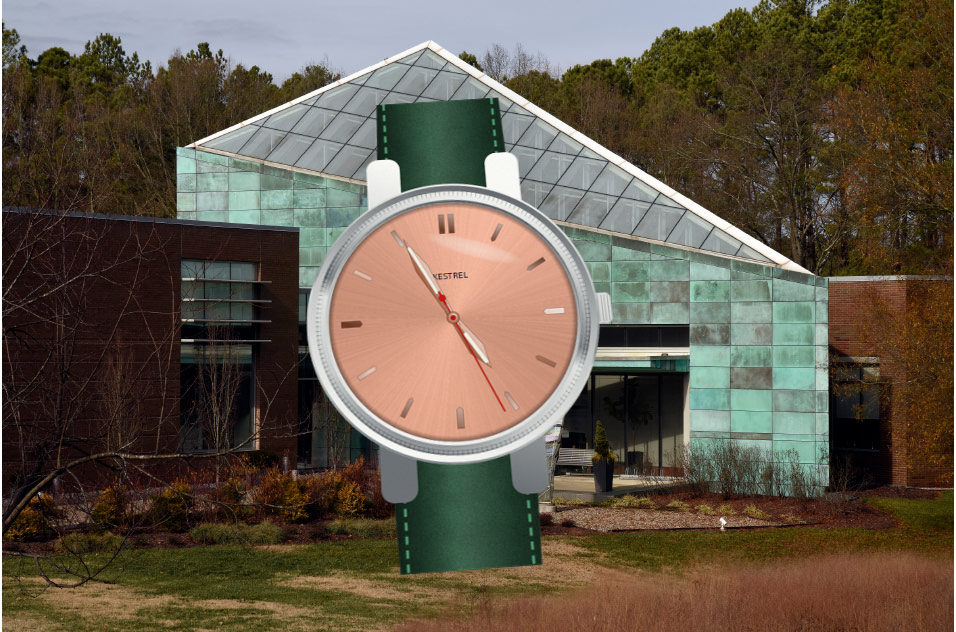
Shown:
h=4 m=55 s=26
